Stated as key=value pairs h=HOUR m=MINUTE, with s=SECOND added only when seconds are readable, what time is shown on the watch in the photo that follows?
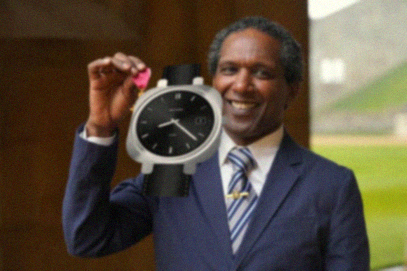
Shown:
h=8 m=22
